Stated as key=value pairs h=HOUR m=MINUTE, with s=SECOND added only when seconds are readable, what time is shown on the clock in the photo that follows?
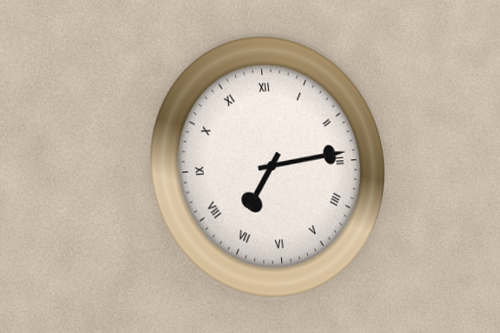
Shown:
h=7 m=14
